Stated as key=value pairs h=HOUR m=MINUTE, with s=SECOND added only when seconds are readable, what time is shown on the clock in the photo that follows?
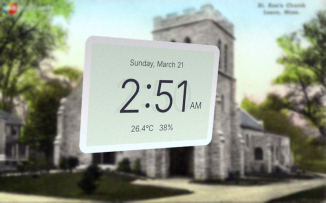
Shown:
h=2 m=51
